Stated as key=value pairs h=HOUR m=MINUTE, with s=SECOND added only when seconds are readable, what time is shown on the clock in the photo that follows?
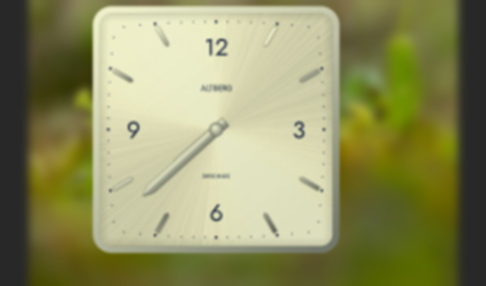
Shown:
h=7 m=38
